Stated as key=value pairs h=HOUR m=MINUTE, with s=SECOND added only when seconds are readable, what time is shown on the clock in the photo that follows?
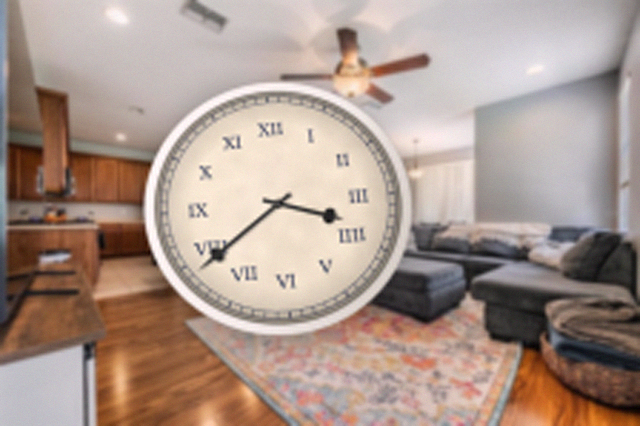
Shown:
h=3 m=39
